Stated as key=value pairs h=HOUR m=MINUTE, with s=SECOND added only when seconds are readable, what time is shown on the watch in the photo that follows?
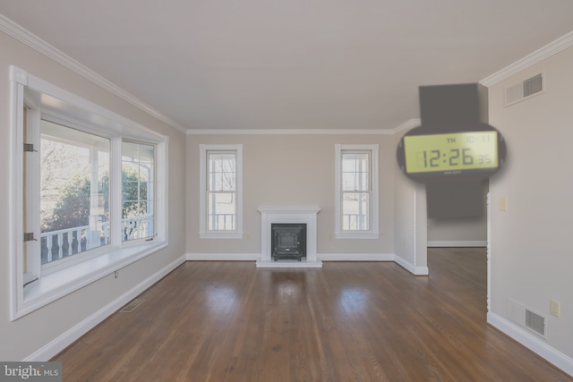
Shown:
h=12 m=26
